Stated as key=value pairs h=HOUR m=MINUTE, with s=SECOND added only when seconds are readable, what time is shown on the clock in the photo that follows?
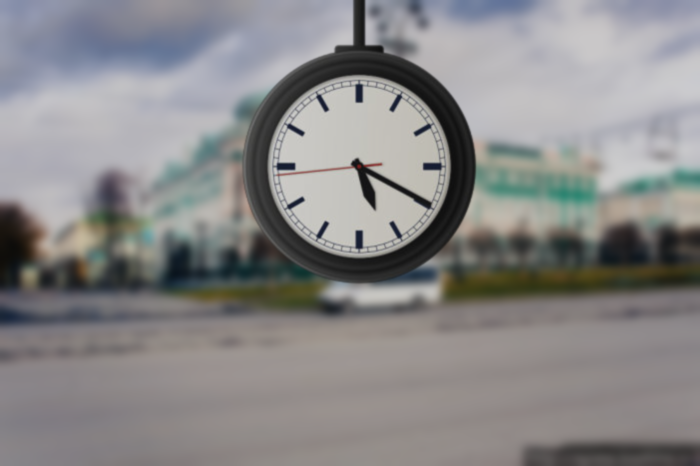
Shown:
h=5 m=19 s=44
